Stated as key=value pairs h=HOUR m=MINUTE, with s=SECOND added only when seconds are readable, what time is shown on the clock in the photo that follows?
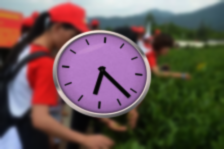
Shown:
h=6 m=22
